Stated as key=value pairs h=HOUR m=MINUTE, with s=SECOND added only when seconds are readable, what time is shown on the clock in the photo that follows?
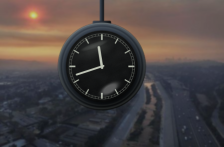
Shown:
h=11 m=42
